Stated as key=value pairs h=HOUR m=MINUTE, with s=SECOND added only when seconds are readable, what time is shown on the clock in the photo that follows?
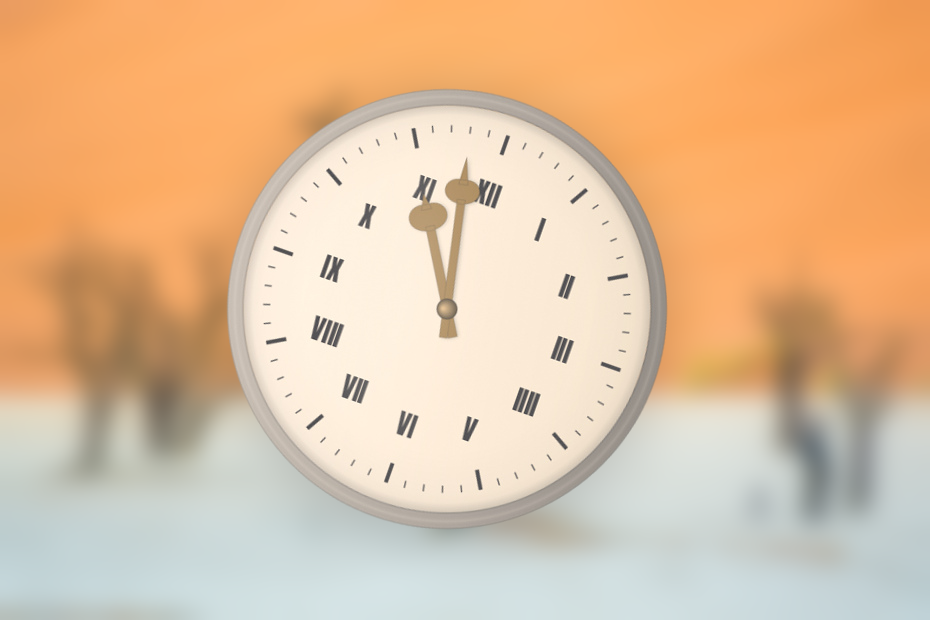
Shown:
h=10 m=58
